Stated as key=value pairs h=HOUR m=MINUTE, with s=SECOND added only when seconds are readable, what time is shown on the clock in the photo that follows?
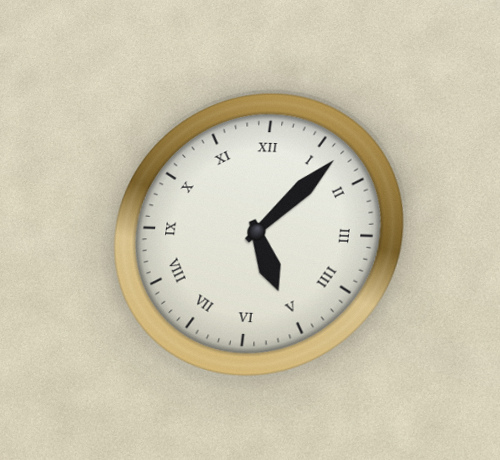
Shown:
h=5 m=7
